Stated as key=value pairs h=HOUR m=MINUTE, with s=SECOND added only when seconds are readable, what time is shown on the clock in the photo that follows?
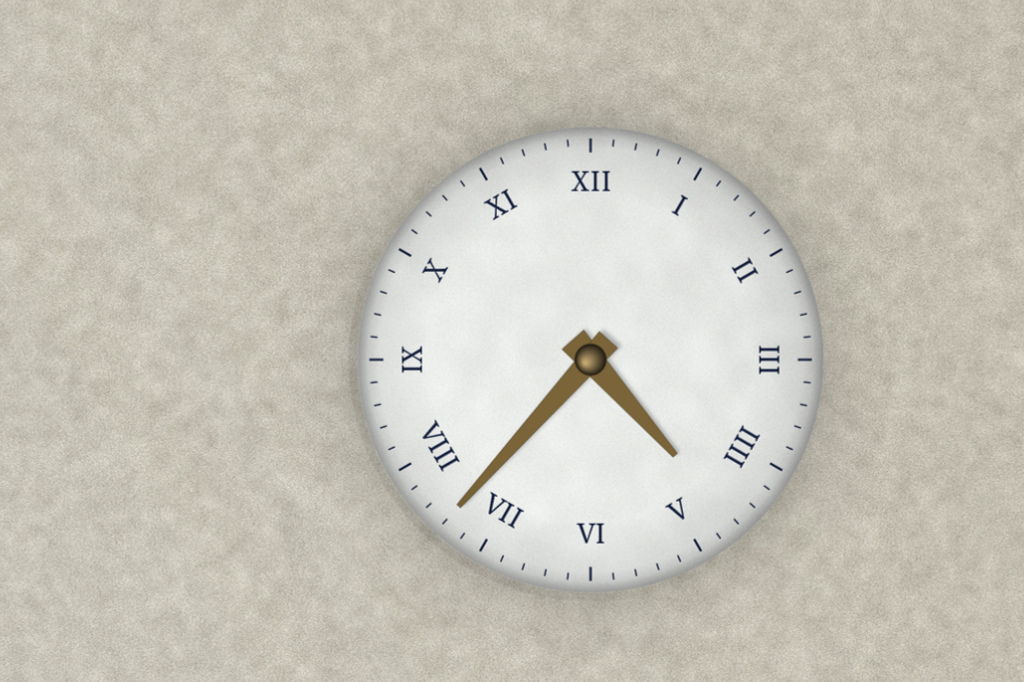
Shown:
h=4 m=37
